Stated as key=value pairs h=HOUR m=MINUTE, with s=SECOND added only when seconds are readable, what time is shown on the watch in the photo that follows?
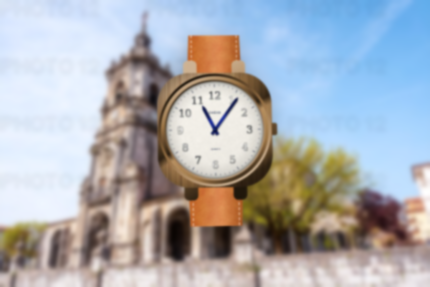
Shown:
h=11 m=6
